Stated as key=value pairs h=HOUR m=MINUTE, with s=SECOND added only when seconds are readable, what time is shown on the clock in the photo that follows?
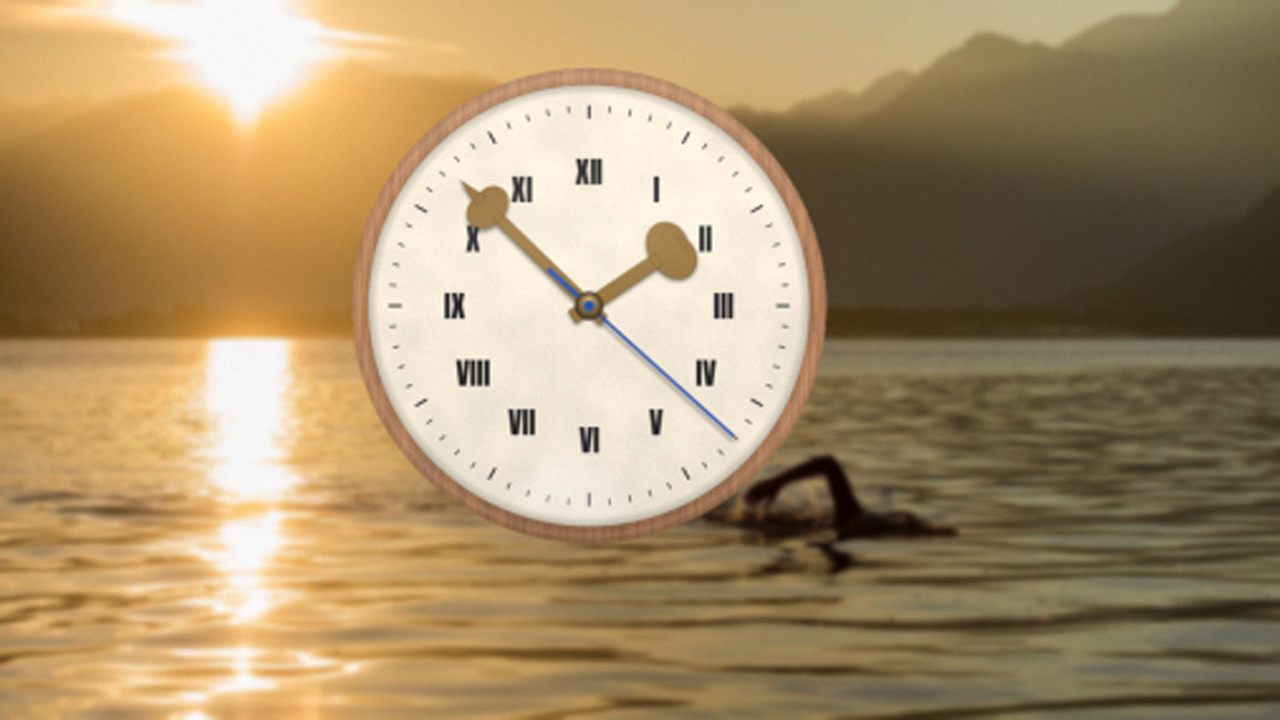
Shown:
h=1 m=52 s=22
